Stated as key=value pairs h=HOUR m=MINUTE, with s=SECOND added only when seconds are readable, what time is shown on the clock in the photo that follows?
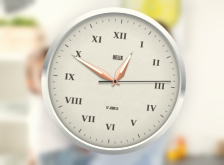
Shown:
h=12 m=49 s=14
